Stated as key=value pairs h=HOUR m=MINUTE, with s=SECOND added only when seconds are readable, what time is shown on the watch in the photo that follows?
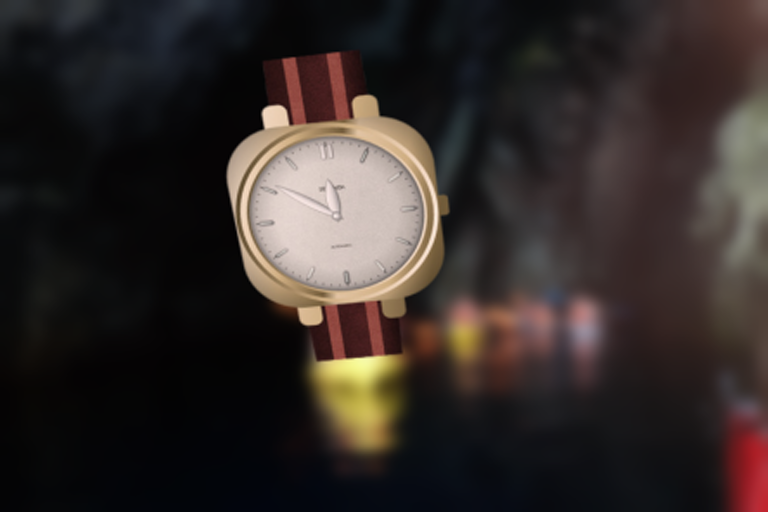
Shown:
h=11 m=51
